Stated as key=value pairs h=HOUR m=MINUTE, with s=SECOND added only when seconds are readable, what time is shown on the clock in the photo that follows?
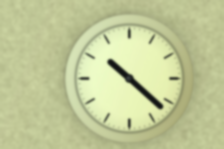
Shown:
h=10 m=22
